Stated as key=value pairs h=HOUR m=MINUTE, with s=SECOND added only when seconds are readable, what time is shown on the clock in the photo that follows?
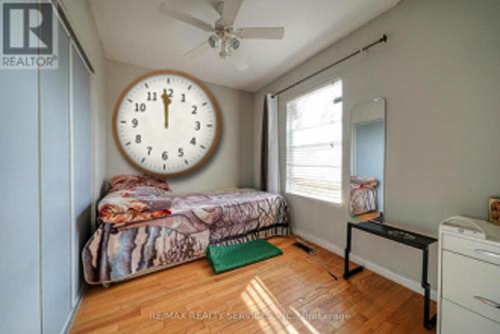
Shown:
h=11 m=59
